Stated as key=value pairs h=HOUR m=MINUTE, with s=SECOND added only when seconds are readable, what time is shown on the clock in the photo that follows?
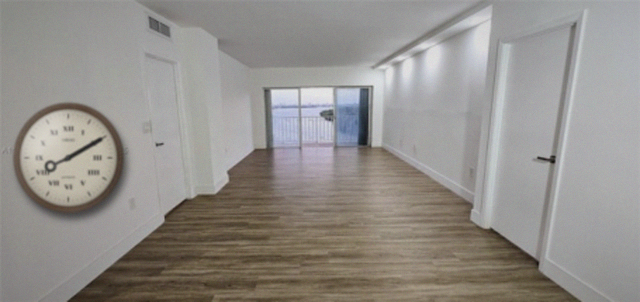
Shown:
h=8 m=10
